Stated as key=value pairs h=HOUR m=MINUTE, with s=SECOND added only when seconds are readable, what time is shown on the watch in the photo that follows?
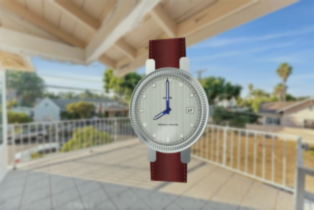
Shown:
h=8 m=0
